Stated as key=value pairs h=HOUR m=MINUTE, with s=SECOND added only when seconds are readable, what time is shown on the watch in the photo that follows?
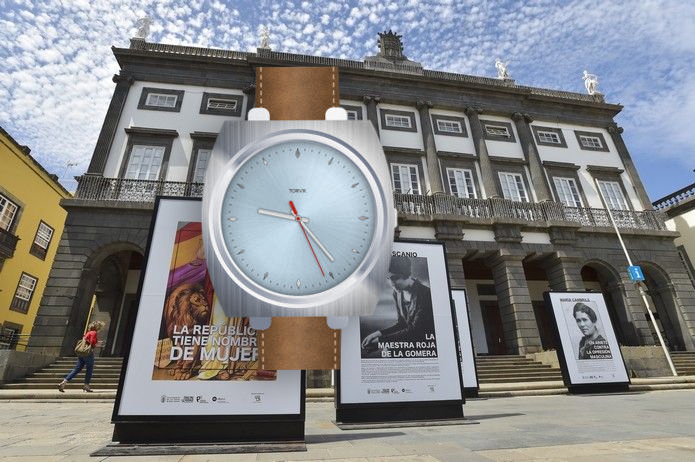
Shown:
h=9 m=23 s=26
